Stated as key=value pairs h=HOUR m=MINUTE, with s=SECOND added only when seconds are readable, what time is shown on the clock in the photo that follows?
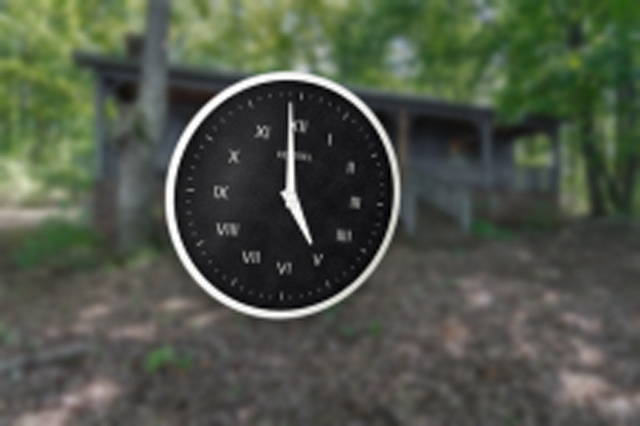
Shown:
h=4 m=59
